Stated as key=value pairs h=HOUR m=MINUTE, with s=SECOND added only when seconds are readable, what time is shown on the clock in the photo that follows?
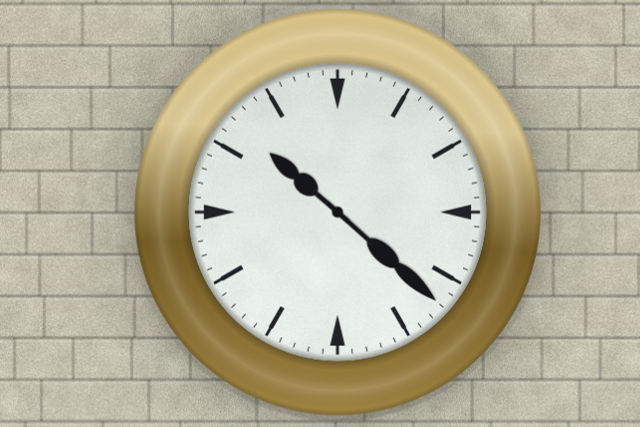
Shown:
h=10 m=22
